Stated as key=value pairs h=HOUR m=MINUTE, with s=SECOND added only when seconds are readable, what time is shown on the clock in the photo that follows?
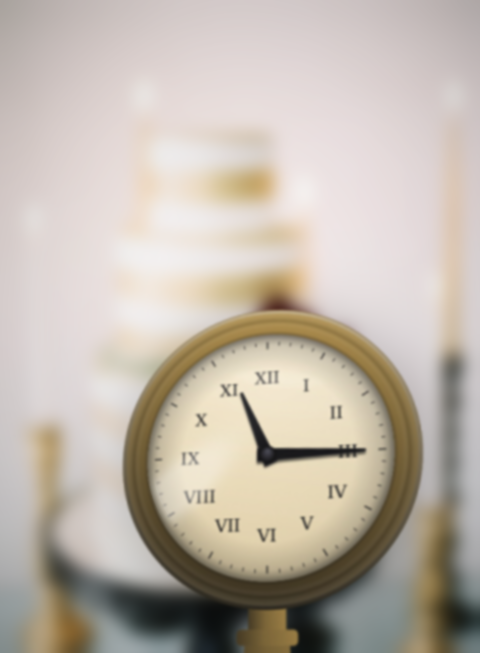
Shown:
h=11 m=15
